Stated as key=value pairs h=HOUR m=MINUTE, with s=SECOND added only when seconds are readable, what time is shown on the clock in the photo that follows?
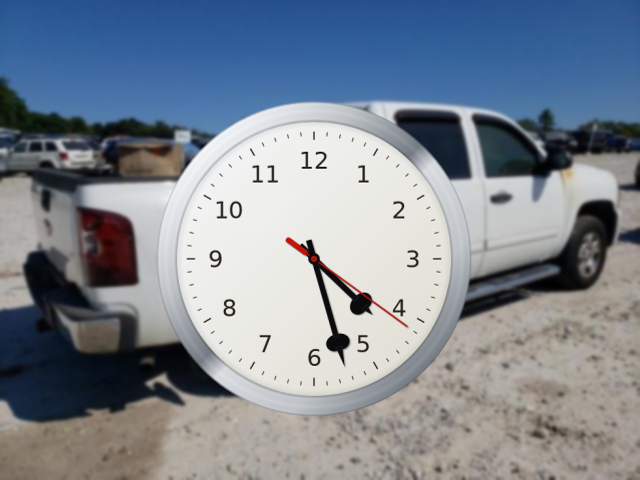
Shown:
h=4 m=27 s=21
